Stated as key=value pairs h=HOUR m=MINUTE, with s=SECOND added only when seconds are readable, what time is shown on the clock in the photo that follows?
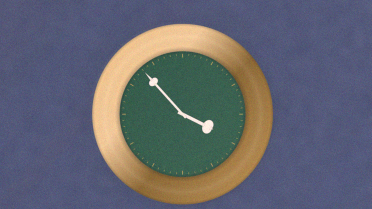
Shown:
h=3 m=53
